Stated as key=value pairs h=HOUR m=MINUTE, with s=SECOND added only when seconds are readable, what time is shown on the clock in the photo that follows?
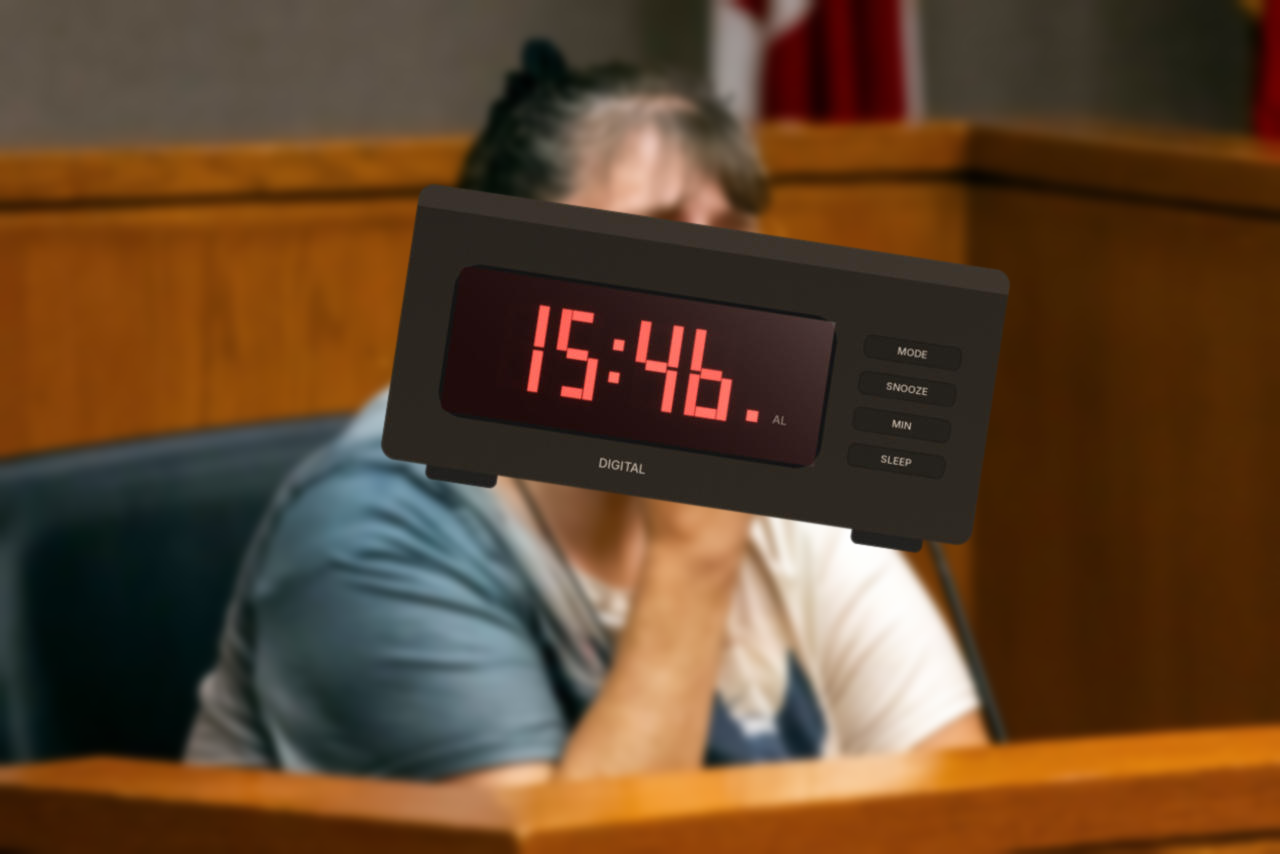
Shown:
h=15 m=46
